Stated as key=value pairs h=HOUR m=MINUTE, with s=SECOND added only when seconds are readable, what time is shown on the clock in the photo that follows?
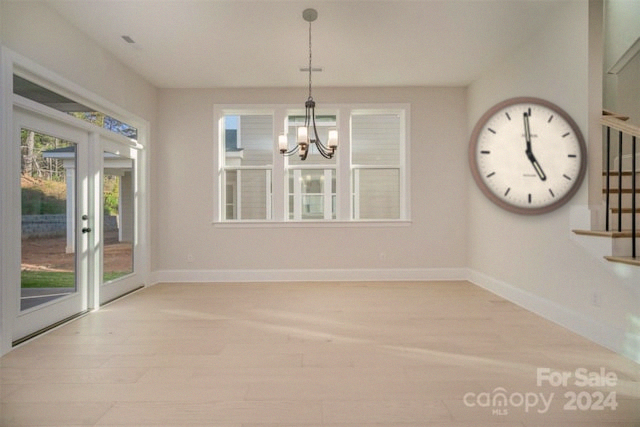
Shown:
h=4 m=59
